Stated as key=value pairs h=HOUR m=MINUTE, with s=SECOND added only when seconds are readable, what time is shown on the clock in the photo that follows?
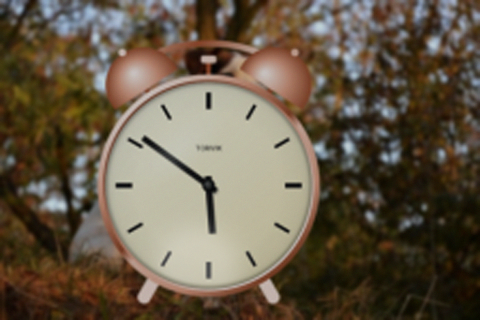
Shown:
h=5 m=51
